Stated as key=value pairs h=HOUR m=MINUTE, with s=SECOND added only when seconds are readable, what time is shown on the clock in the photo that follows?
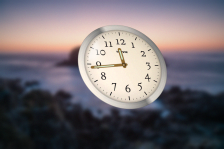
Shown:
h=11 m=44
